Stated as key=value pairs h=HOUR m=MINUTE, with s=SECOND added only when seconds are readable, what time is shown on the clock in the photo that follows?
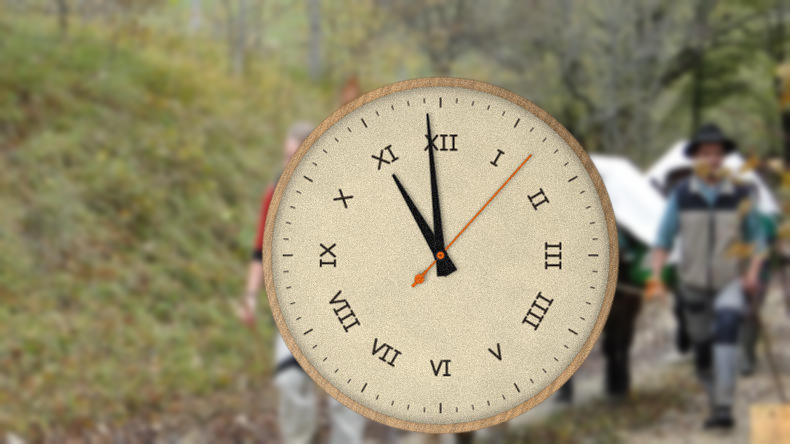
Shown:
h=10 m=59 s=7
